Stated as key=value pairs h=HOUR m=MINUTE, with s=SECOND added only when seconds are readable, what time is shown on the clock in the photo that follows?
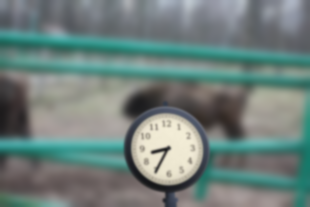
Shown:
h=8 m=35
